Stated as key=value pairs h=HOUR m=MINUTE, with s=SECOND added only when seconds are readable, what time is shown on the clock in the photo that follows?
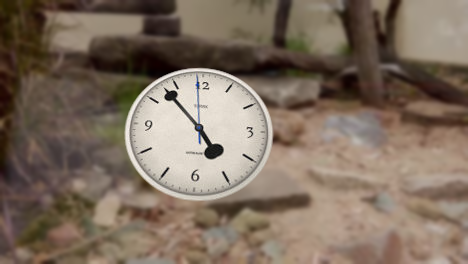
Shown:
h=4 m=52 s=59
